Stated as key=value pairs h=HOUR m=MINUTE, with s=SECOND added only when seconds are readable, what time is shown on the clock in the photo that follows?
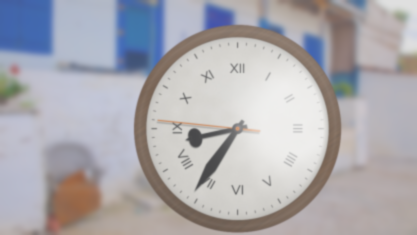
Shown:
h=8 m=35 s=46
